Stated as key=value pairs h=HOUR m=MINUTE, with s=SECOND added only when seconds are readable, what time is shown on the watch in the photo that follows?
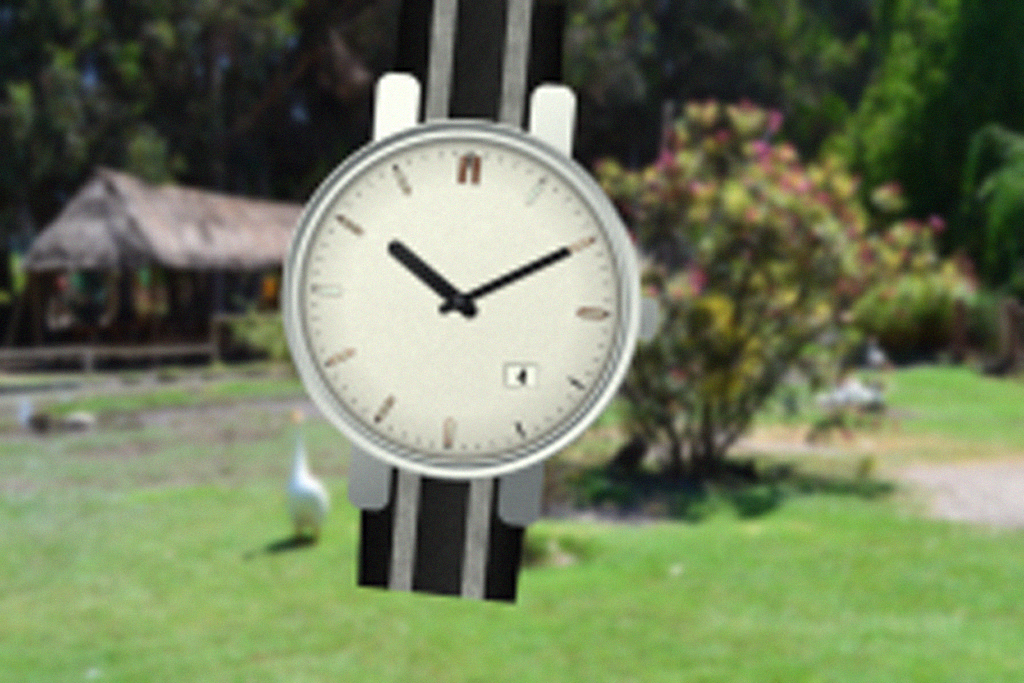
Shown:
h=10 m=10
